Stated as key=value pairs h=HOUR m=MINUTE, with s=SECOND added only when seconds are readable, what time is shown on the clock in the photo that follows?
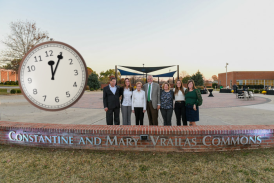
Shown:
h=12 m=5
